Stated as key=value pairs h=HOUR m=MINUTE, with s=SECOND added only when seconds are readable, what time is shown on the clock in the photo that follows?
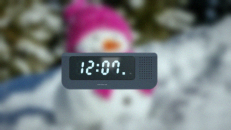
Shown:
h=12 m=7
